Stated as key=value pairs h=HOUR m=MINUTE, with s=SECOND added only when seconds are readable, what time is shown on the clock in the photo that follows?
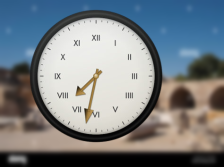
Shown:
h=7 m=32
